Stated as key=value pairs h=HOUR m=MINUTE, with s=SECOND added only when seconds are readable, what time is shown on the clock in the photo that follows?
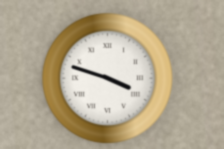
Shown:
h=3 m=48
